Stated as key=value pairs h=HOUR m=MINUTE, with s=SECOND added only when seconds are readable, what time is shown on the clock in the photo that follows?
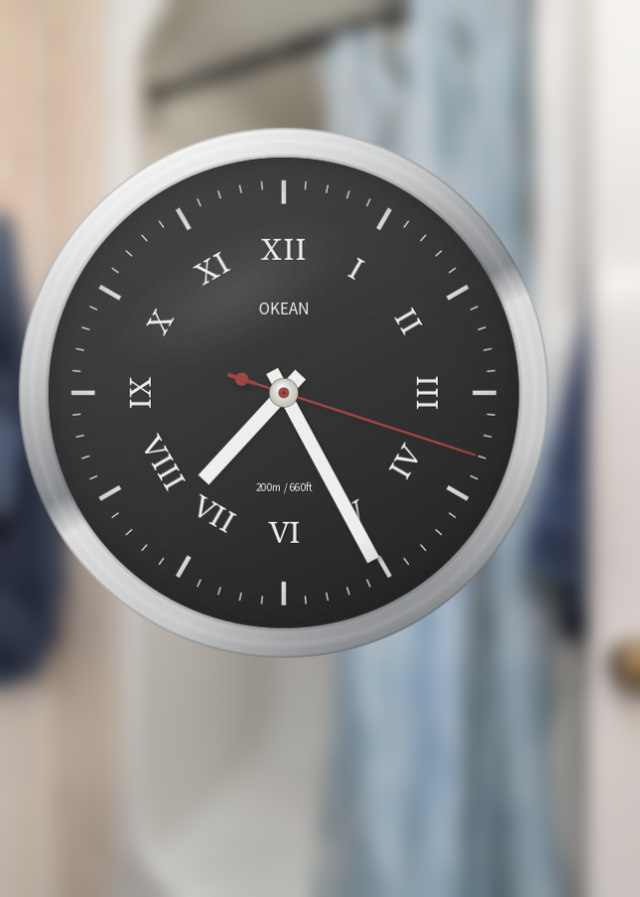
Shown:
h=7 m=25 s=18
